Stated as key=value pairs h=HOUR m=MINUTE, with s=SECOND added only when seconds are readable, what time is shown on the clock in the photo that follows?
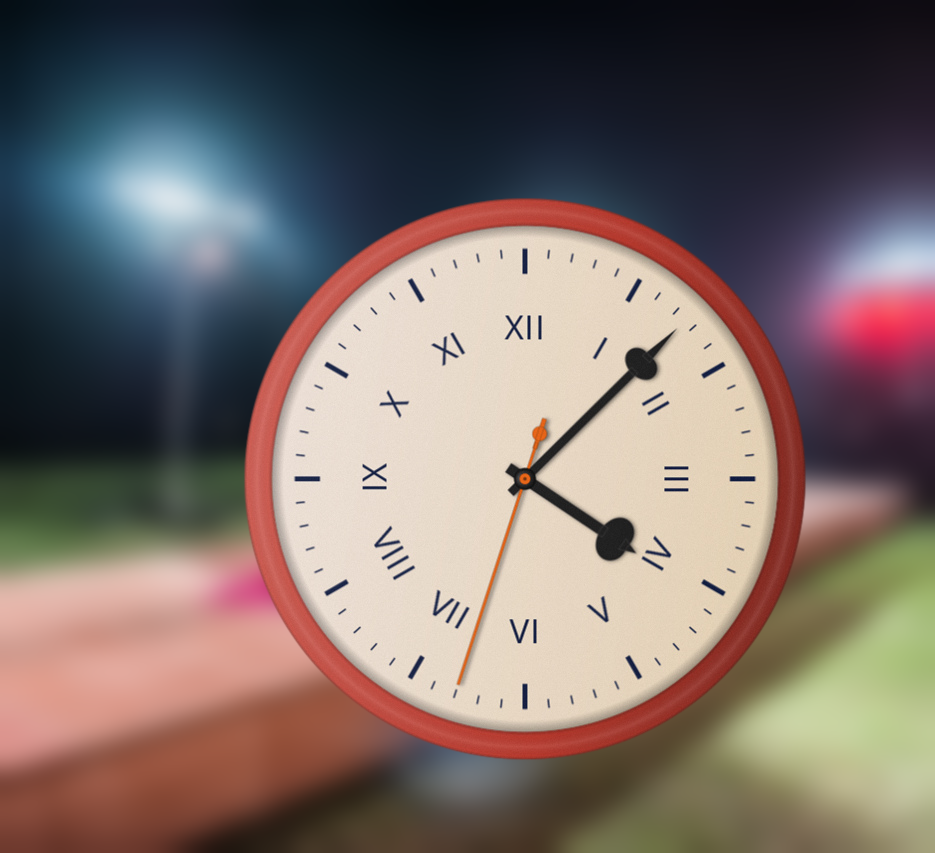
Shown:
h=4 m=7 s=33
